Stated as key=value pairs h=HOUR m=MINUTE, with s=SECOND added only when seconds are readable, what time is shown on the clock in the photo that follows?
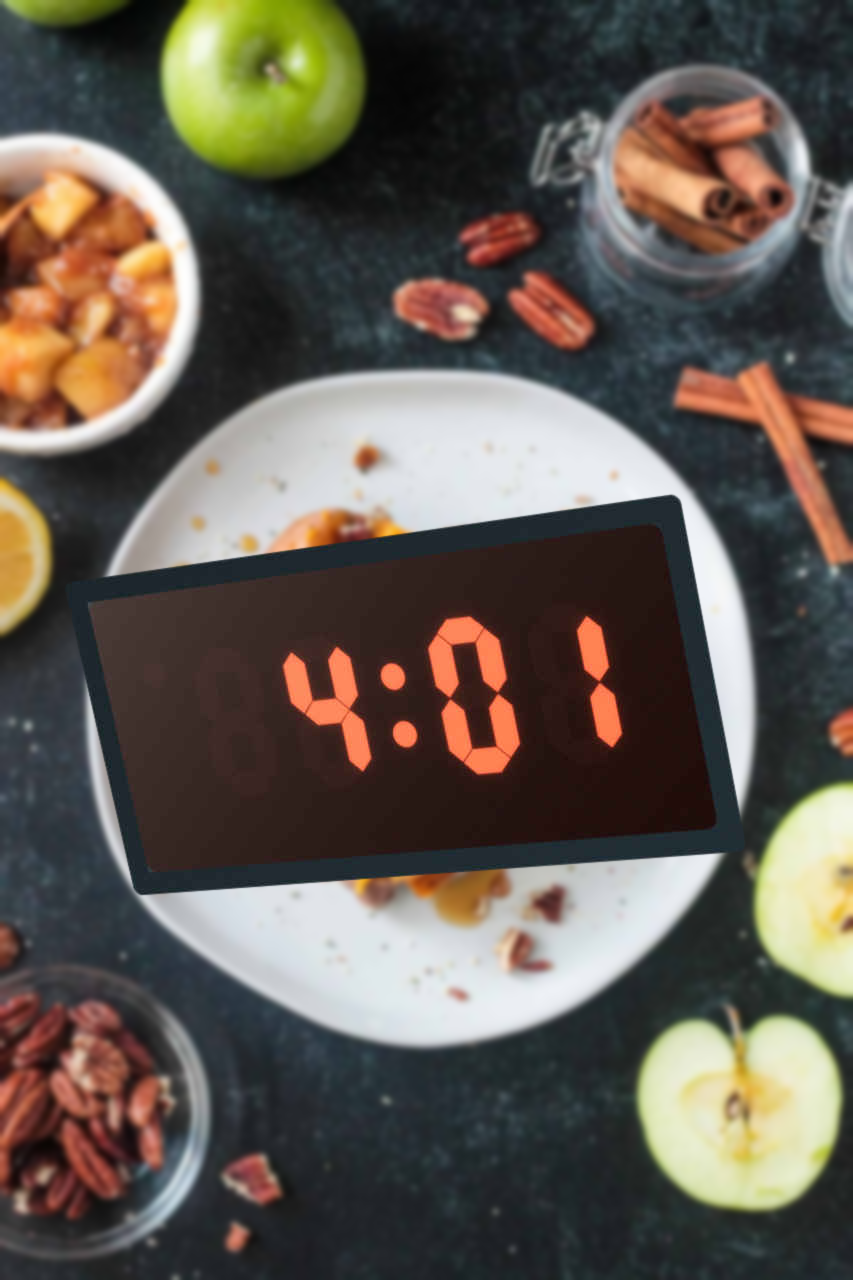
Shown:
h=4 m=1
